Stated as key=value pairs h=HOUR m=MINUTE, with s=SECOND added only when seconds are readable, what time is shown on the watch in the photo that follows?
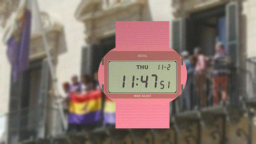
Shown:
h=11 m=47 s=51
